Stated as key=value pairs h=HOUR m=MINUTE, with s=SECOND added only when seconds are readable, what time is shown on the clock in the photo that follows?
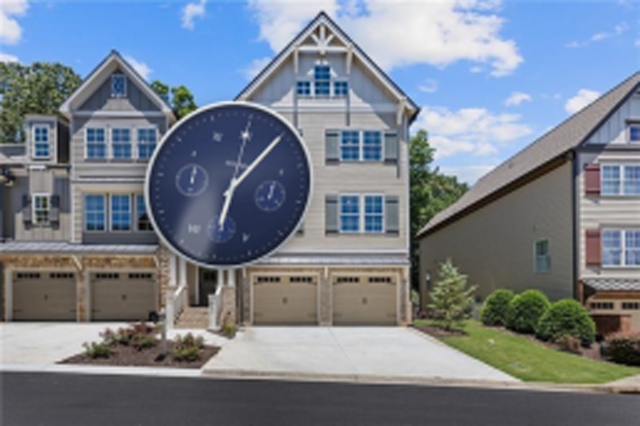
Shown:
h=6 m=5
